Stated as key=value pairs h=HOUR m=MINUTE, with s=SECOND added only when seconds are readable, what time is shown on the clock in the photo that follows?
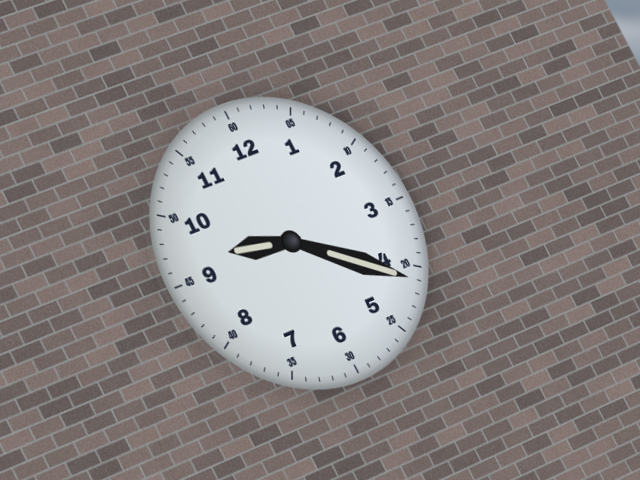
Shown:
h=9 m=21
